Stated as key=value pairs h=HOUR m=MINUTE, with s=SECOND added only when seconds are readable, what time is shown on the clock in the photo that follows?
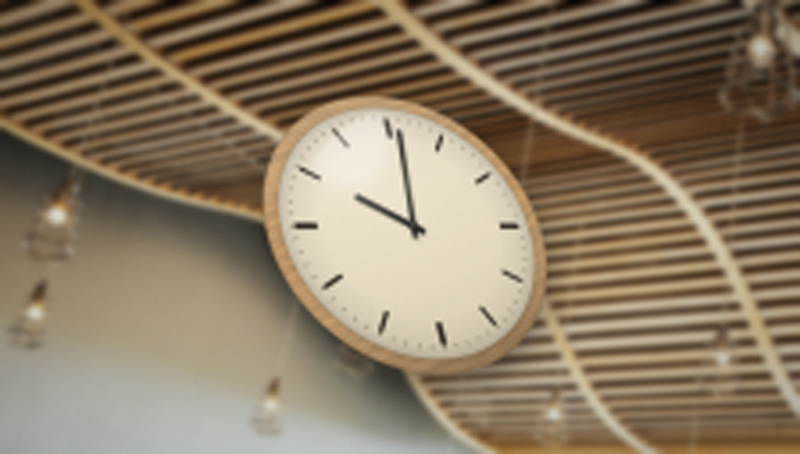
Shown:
h=10 m=1
